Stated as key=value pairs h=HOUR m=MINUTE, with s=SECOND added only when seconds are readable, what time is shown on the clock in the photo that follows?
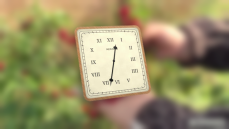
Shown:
h=12 m=33
